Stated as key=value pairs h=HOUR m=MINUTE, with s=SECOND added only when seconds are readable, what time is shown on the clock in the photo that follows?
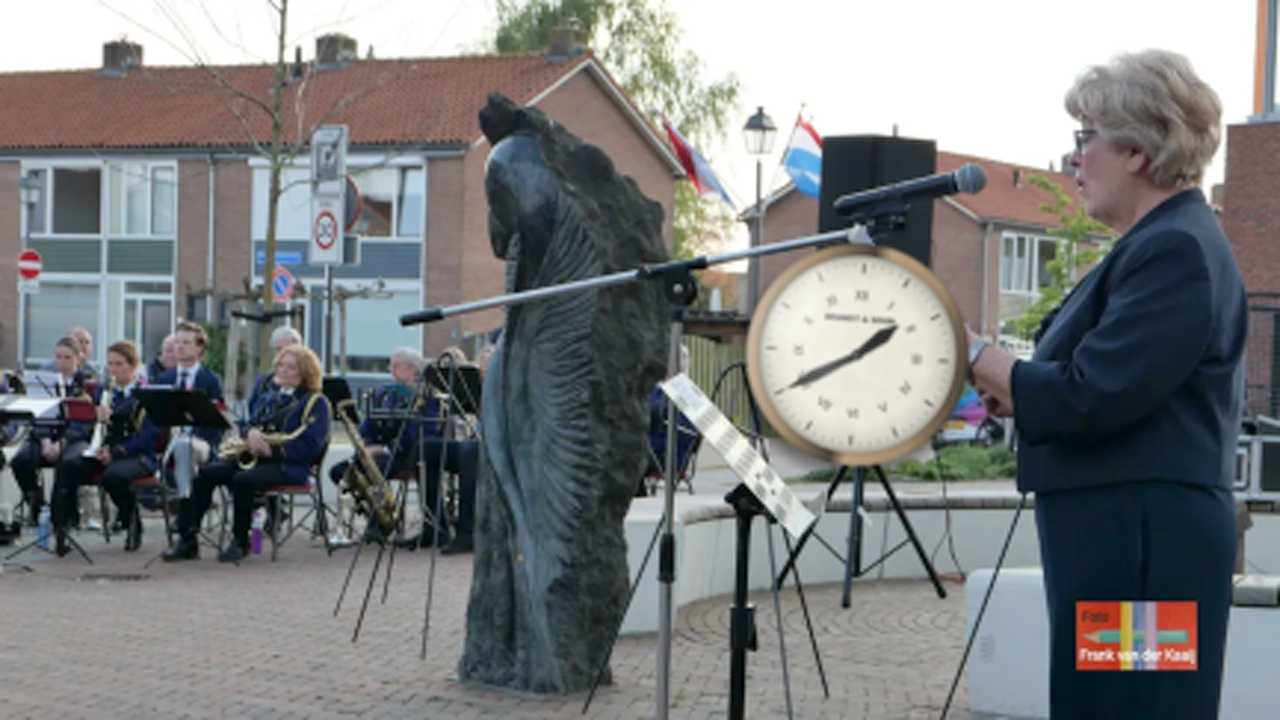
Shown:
h=1 m=40
